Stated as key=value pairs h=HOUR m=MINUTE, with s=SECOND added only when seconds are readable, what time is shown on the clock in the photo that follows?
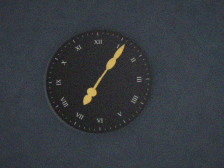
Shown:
h=7 m=6
